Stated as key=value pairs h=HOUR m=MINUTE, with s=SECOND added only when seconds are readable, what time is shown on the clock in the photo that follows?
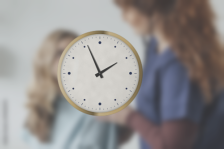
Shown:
h=1 m=56
